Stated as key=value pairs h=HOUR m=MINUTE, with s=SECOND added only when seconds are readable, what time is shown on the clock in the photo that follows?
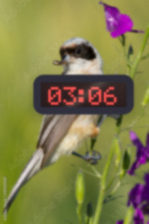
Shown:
h=3 m=6
